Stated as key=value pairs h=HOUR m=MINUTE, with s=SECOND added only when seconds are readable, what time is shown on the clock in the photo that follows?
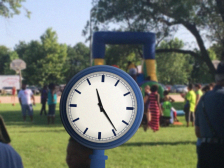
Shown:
h=11 m=24
